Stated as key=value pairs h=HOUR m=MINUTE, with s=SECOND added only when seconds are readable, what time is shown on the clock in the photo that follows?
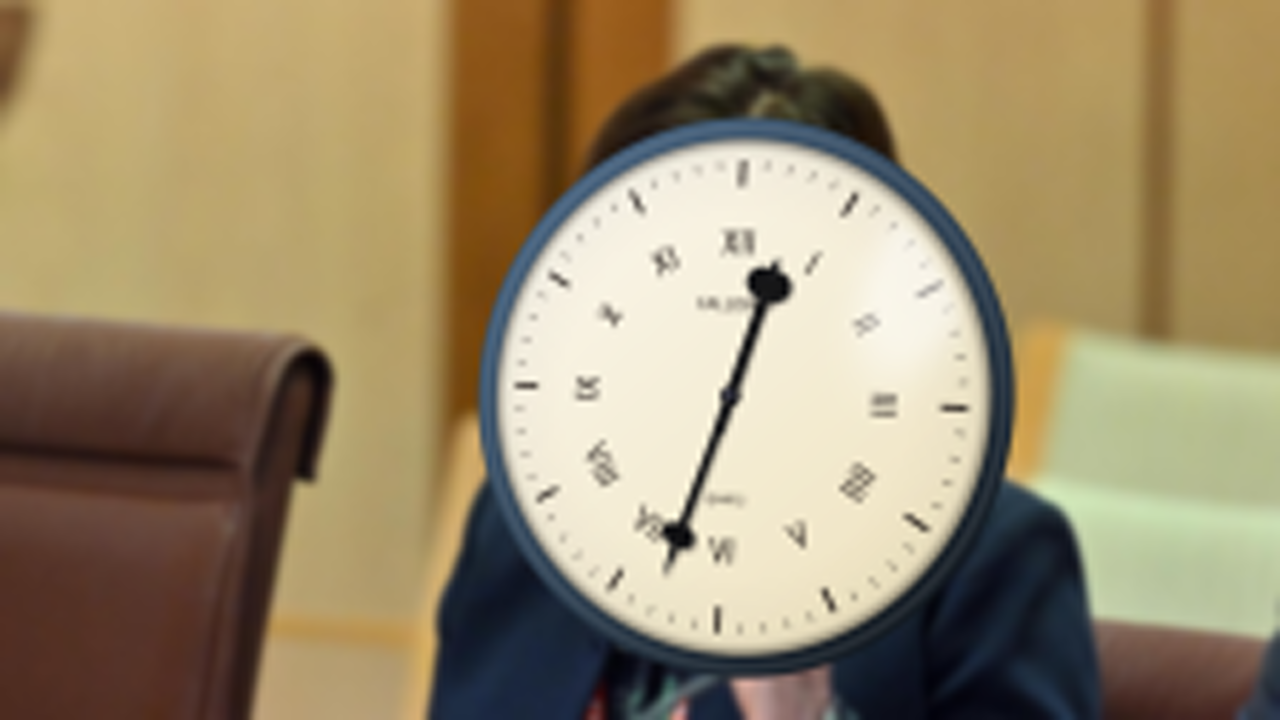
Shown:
h=12 m=33
